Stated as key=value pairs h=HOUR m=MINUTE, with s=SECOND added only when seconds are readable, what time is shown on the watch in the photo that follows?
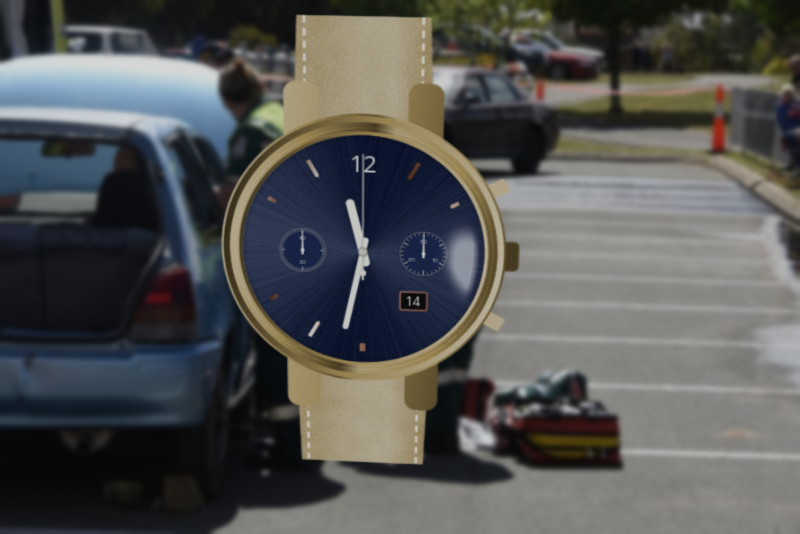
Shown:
h=11 m=32
